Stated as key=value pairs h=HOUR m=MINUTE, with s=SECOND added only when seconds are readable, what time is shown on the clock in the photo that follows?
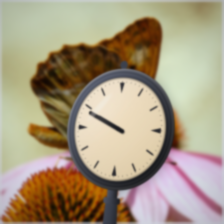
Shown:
h=9 m=49
